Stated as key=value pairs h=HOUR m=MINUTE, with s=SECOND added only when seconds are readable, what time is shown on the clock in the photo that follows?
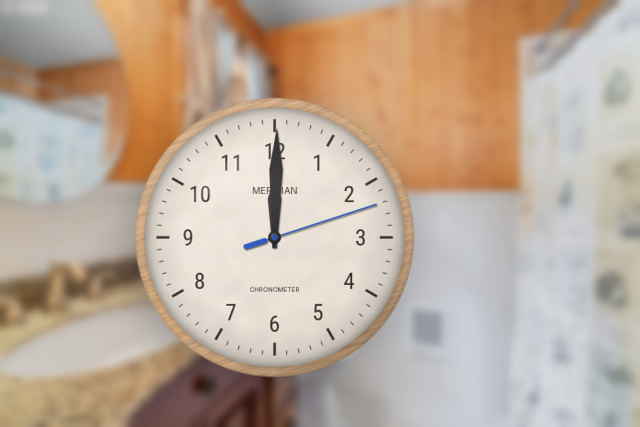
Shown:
h=12 m=0 s=12
